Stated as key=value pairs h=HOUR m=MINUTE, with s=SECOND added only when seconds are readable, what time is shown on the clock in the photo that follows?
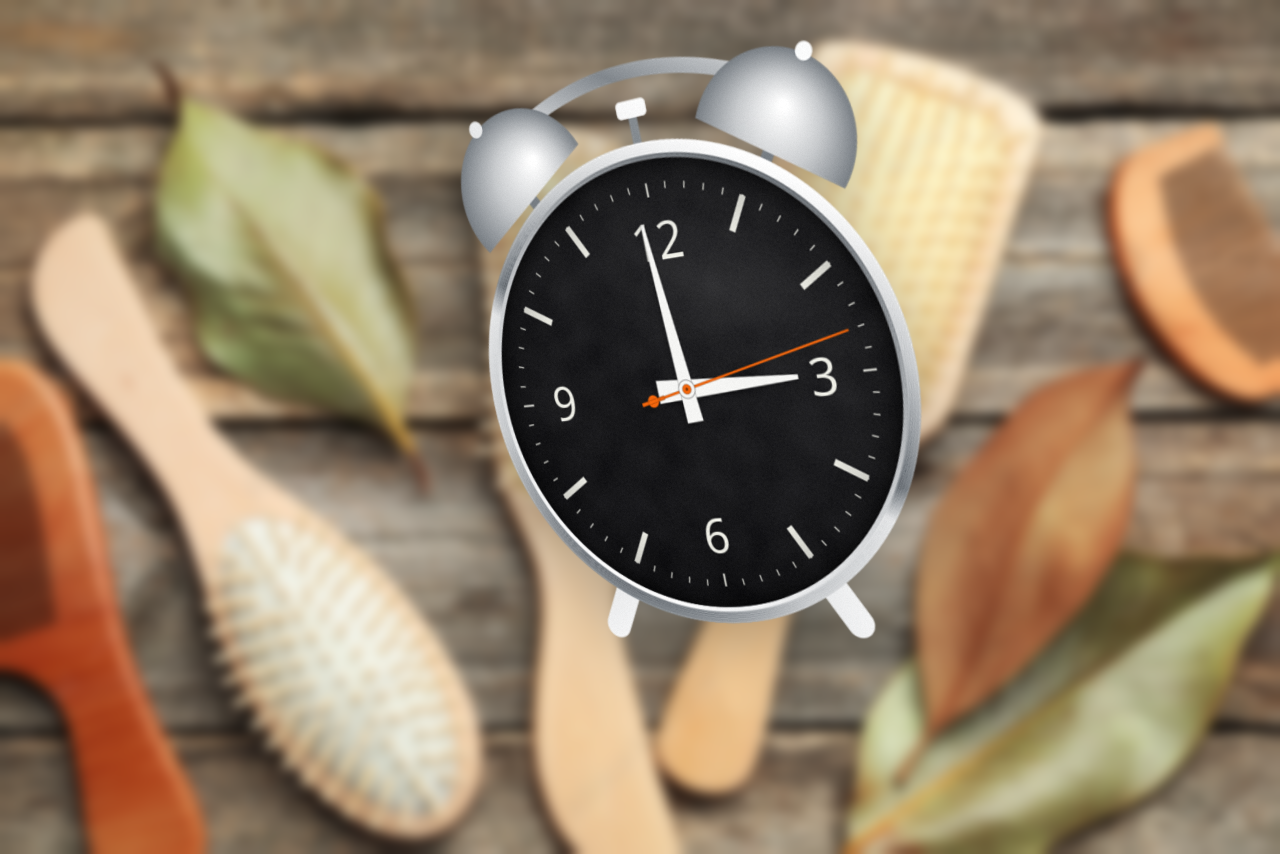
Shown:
h=2 m=59 s=13
